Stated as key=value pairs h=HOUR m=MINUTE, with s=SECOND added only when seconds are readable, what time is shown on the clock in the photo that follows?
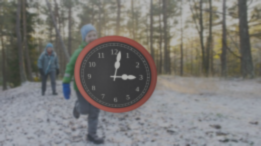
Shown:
h=3 m=2
